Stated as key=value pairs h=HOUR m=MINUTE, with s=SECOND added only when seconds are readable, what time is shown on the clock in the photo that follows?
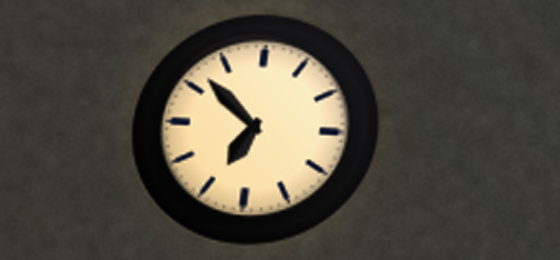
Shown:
h=6 m=52
